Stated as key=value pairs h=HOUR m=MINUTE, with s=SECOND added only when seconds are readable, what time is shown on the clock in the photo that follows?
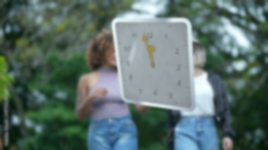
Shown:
h=11 m=58
